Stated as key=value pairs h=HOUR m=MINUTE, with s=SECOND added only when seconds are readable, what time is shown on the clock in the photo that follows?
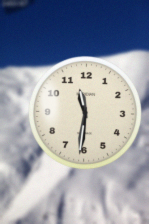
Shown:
h=11 m=31
